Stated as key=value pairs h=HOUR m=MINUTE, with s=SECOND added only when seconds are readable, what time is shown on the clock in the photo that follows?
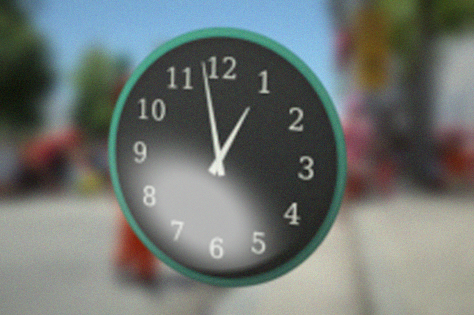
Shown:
h=12 m=58
